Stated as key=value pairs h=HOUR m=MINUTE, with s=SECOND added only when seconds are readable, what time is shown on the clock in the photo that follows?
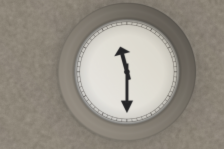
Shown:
h=11 m=30
